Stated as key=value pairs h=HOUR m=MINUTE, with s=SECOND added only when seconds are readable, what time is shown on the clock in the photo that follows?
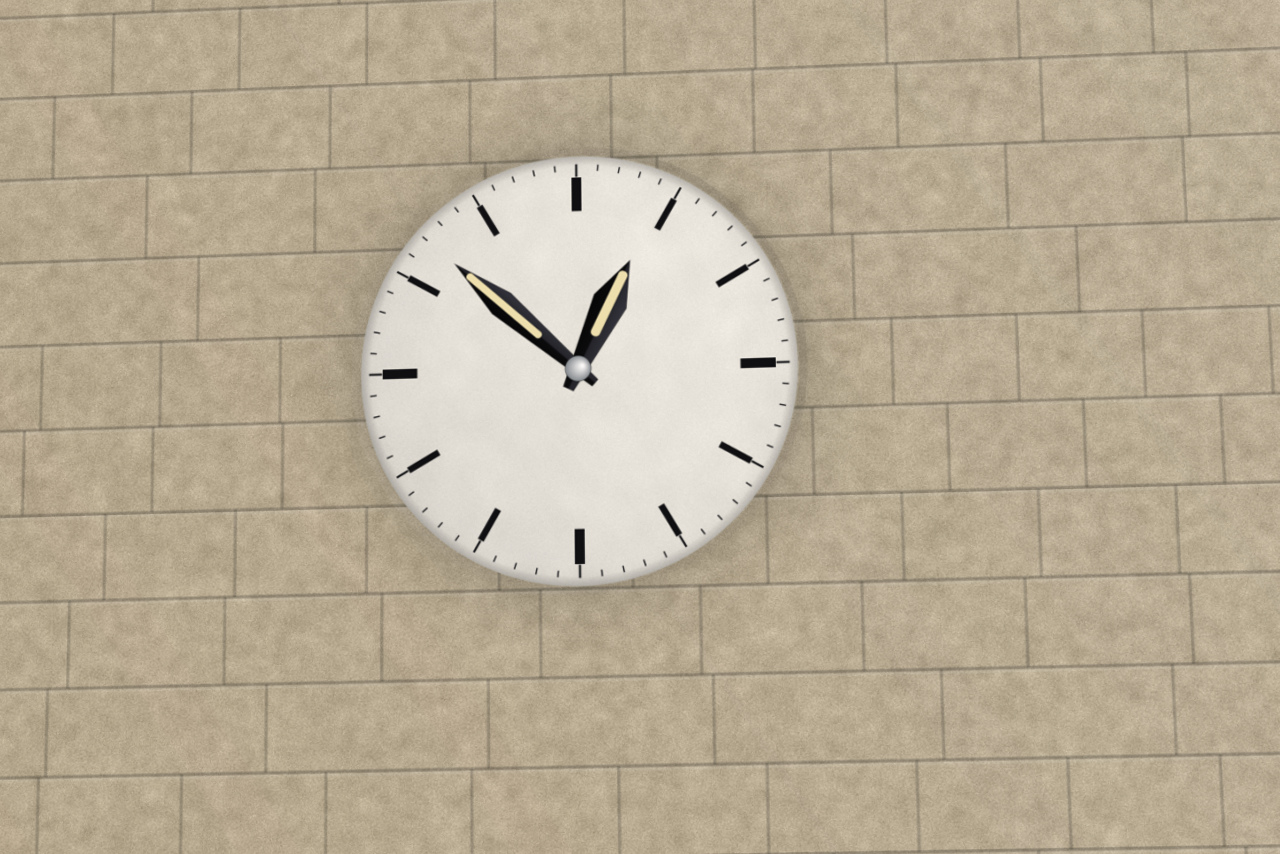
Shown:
h=12 m=52
